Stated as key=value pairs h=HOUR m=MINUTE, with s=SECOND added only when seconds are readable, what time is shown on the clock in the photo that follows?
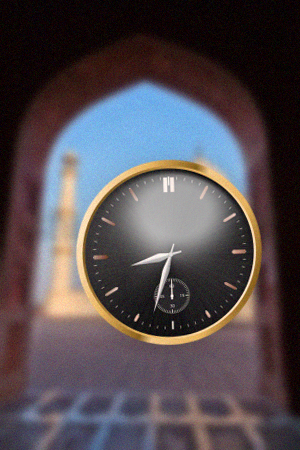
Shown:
h=8 m=33
